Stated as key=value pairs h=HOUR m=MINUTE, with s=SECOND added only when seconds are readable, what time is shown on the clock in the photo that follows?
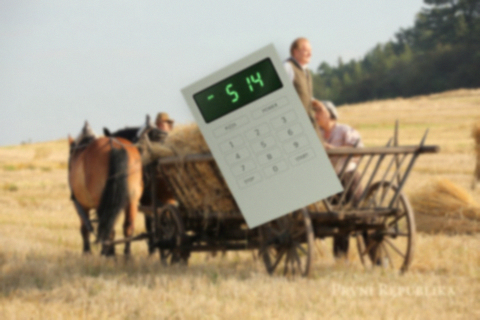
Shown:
h=5 m=14
